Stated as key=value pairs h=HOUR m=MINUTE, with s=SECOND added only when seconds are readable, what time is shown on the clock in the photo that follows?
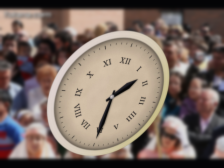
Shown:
h=1 m=30
